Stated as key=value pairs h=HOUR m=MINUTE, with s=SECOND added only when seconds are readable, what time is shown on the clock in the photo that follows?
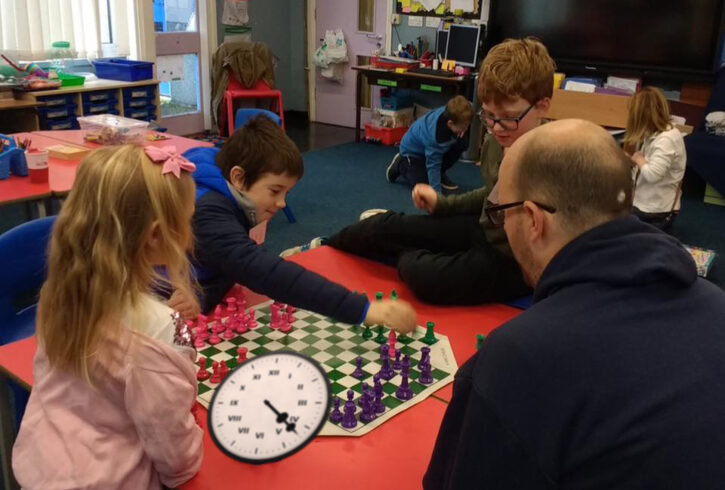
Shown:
h=4 m=22
